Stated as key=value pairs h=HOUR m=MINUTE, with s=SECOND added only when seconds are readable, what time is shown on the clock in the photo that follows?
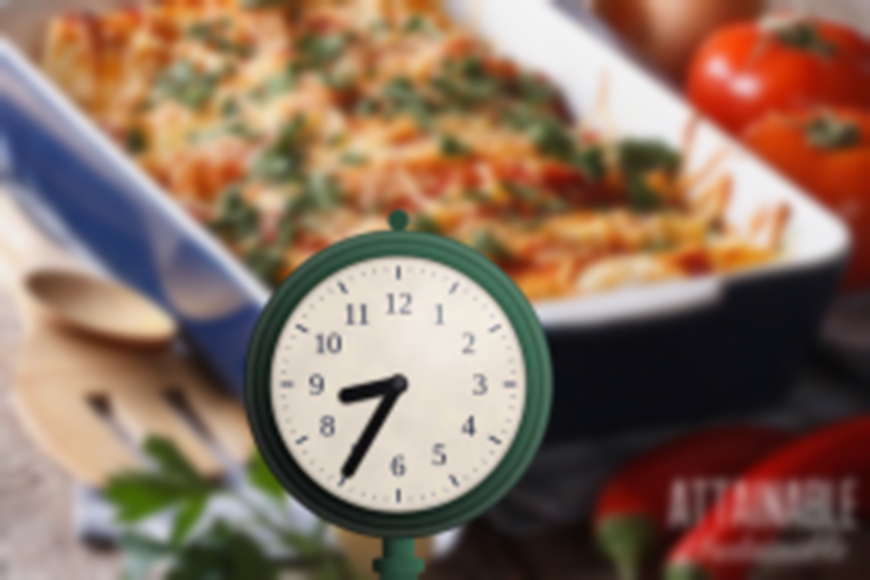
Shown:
h=8 m=35
